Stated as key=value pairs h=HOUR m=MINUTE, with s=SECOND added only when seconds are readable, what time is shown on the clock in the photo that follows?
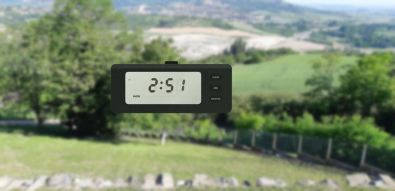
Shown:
h=2 m=51
